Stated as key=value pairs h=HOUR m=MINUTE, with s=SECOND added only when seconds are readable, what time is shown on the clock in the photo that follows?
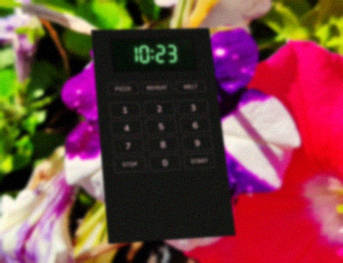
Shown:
h=10 m=23
